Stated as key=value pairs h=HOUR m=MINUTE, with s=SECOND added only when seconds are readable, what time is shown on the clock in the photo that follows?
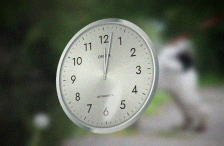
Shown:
h=12 m=2
